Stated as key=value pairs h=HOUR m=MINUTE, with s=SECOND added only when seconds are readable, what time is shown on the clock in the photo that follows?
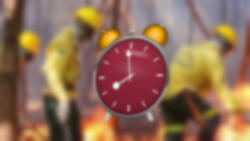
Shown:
h=7 m=59
